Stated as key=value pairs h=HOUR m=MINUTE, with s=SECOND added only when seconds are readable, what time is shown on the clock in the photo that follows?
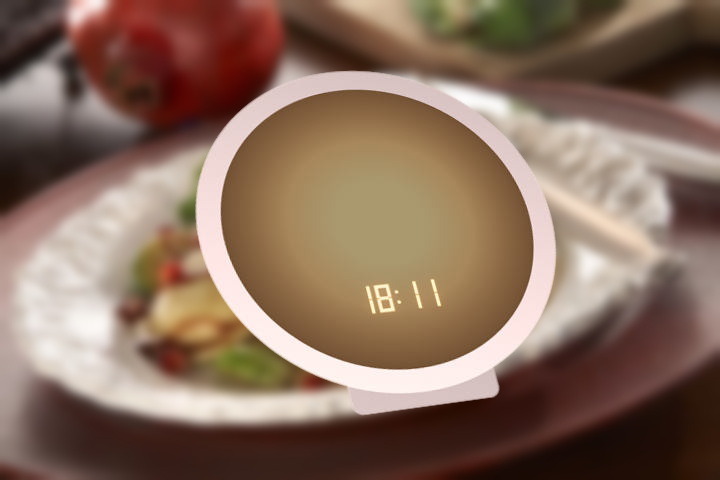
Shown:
h=18 m=11
